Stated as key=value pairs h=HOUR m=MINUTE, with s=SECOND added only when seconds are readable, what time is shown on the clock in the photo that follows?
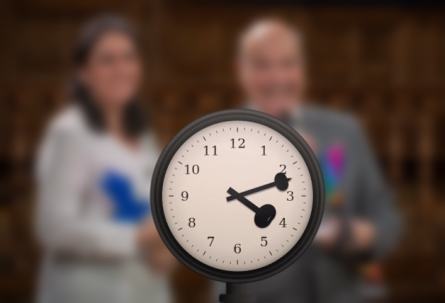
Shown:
h=4 m=12
